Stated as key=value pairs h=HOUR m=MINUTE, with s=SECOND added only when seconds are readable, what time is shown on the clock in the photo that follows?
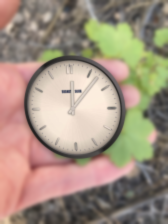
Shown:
h=12 m=7
